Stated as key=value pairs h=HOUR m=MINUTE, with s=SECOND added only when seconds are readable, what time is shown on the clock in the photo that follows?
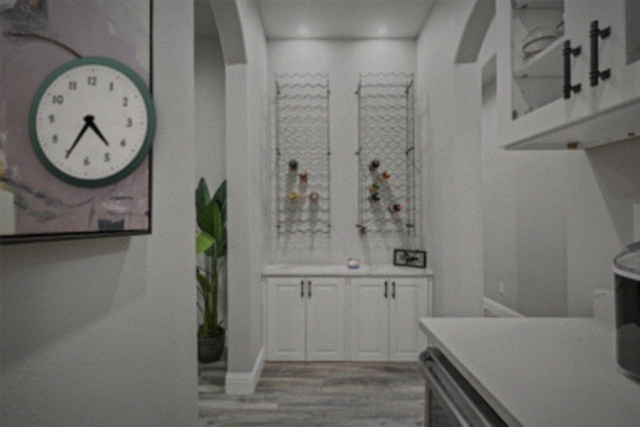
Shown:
h=4 m=35
